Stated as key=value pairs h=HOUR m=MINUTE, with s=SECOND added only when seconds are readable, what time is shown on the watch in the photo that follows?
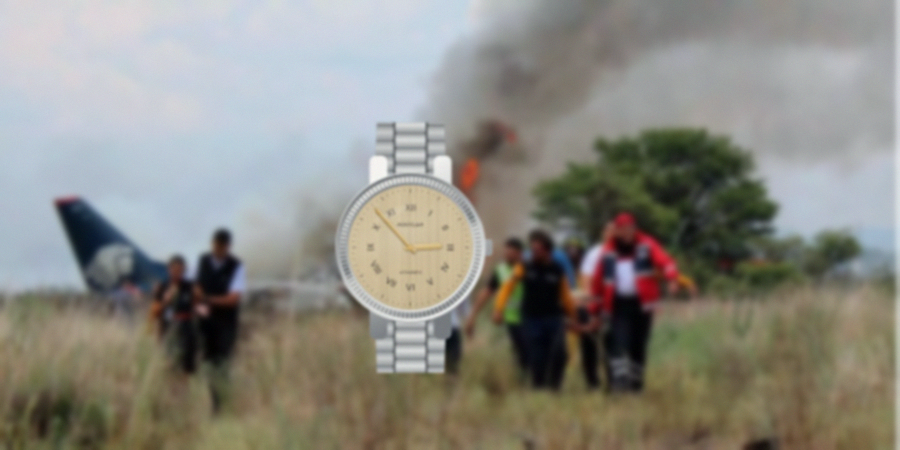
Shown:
h=2 m=53
